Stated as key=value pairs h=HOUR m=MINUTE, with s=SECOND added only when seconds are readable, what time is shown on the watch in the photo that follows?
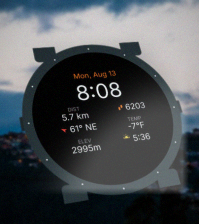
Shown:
h=8 m=8
